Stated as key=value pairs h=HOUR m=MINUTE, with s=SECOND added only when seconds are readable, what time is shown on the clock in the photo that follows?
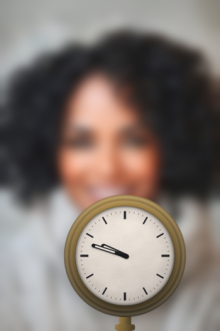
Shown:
h=9 m=48
